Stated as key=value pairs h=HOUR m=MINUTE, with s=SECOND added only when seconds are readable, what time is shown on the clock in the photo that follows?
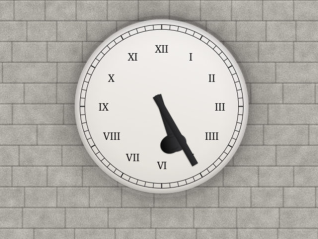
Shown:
h=5 m=25
